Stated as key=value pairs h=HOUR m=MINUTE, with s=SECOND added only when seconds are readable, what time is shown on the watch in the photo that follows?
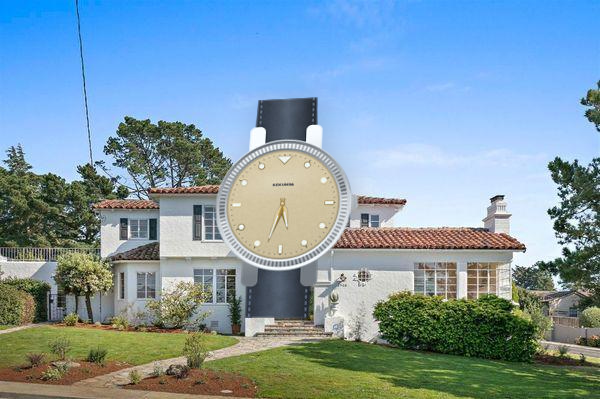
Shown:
h=5 m=33
